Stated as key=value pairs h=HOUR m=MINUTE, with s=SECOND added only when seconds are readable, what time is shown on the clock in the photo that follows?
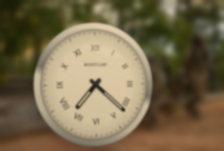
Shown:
h=7 m=22
